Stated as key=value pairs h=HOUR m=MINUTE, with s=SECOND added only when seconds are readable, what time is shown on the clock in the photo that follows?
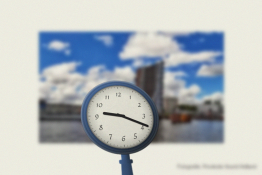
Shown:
h=9 m=19
